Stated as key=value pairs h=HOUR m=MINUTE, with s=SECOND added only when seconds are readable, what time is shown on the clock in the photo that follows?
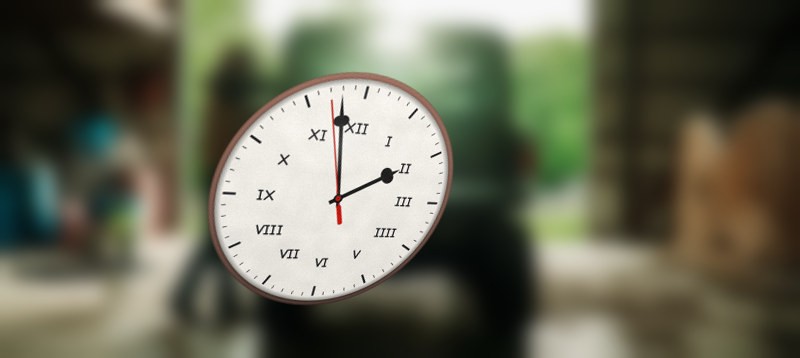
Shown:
h=1 m=57 s=57
